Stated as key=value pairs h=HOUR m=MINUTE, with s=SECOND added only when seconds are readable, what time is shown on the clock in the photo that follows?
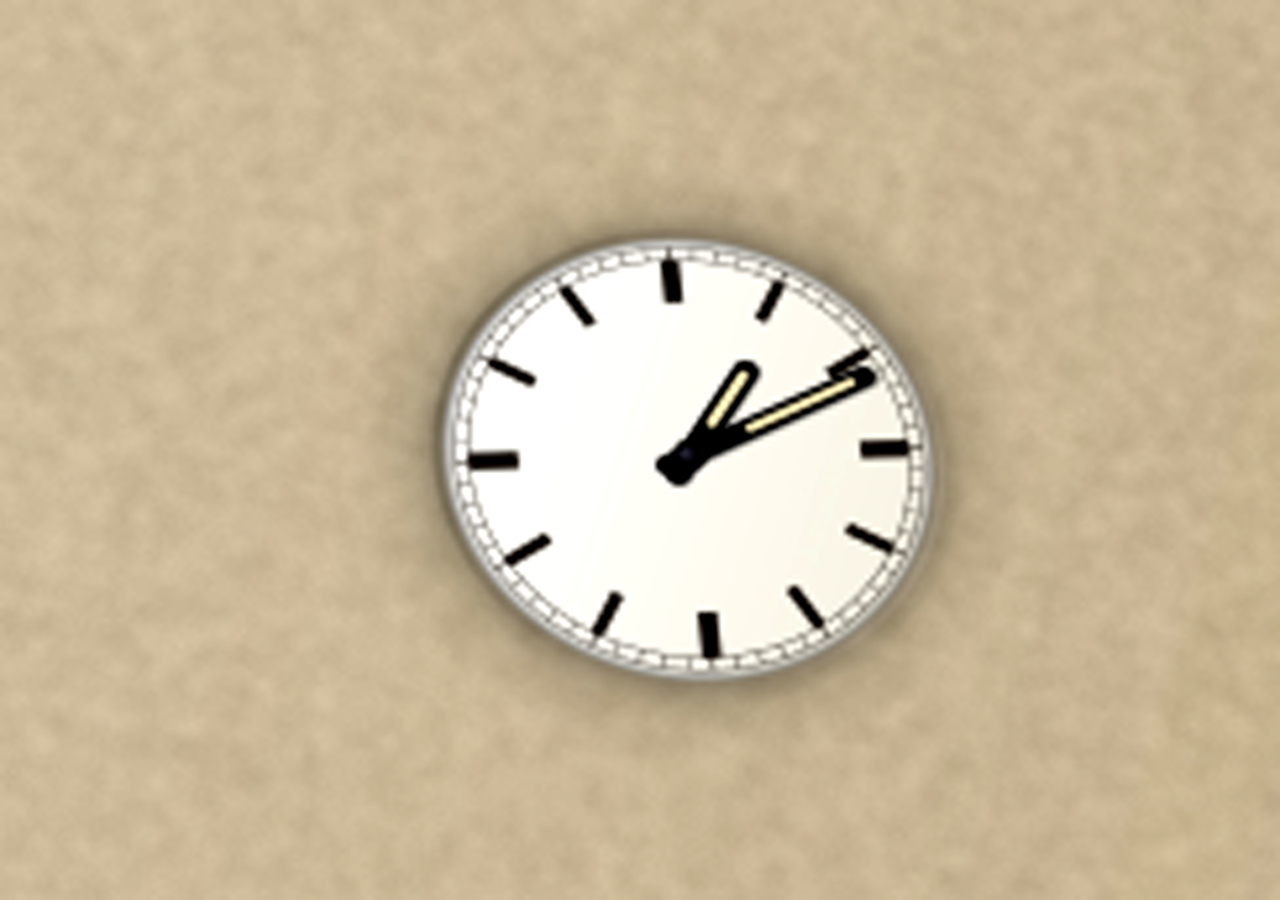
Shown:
h=1 m=11
